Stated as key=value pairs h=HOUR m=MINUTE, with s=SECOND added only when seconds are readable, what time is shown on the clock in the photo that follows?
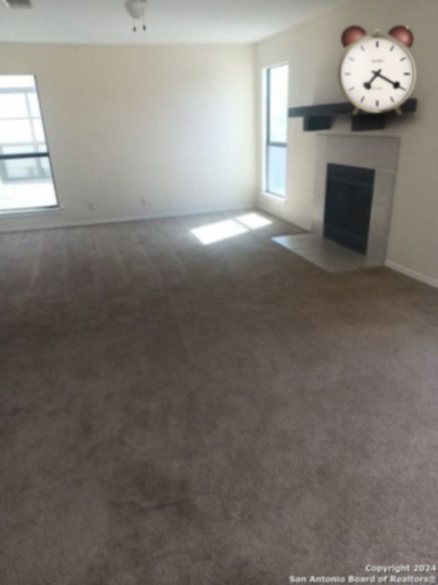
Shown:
h=7 m=20
